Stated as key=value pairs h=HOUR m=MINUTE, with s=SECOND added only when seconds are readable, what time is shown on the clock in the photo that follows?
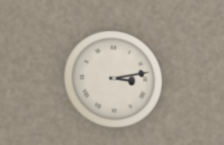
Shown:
h=3 m=13
